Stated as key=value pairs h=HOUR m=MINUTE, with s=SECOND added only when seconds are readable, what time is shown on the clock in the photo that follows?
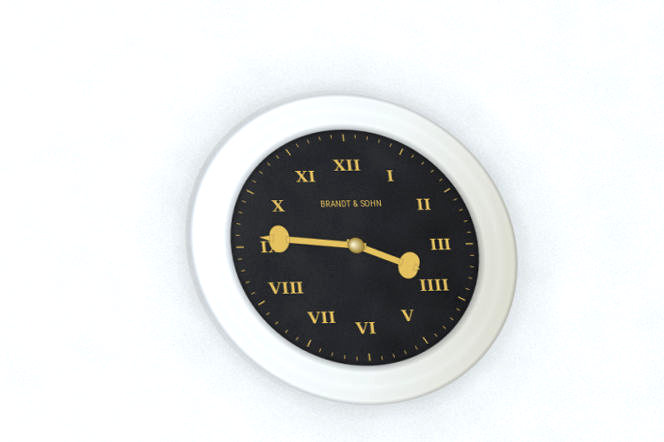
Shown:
h=3 m=46
